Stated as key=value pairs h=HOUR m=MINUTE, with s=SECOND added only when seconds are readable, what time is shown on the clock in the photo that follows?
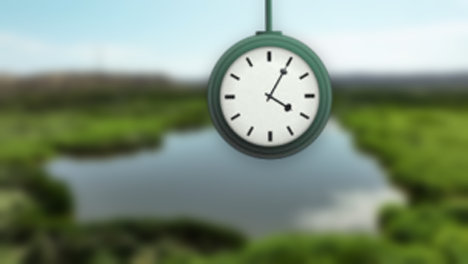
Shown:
h=4 m=5
